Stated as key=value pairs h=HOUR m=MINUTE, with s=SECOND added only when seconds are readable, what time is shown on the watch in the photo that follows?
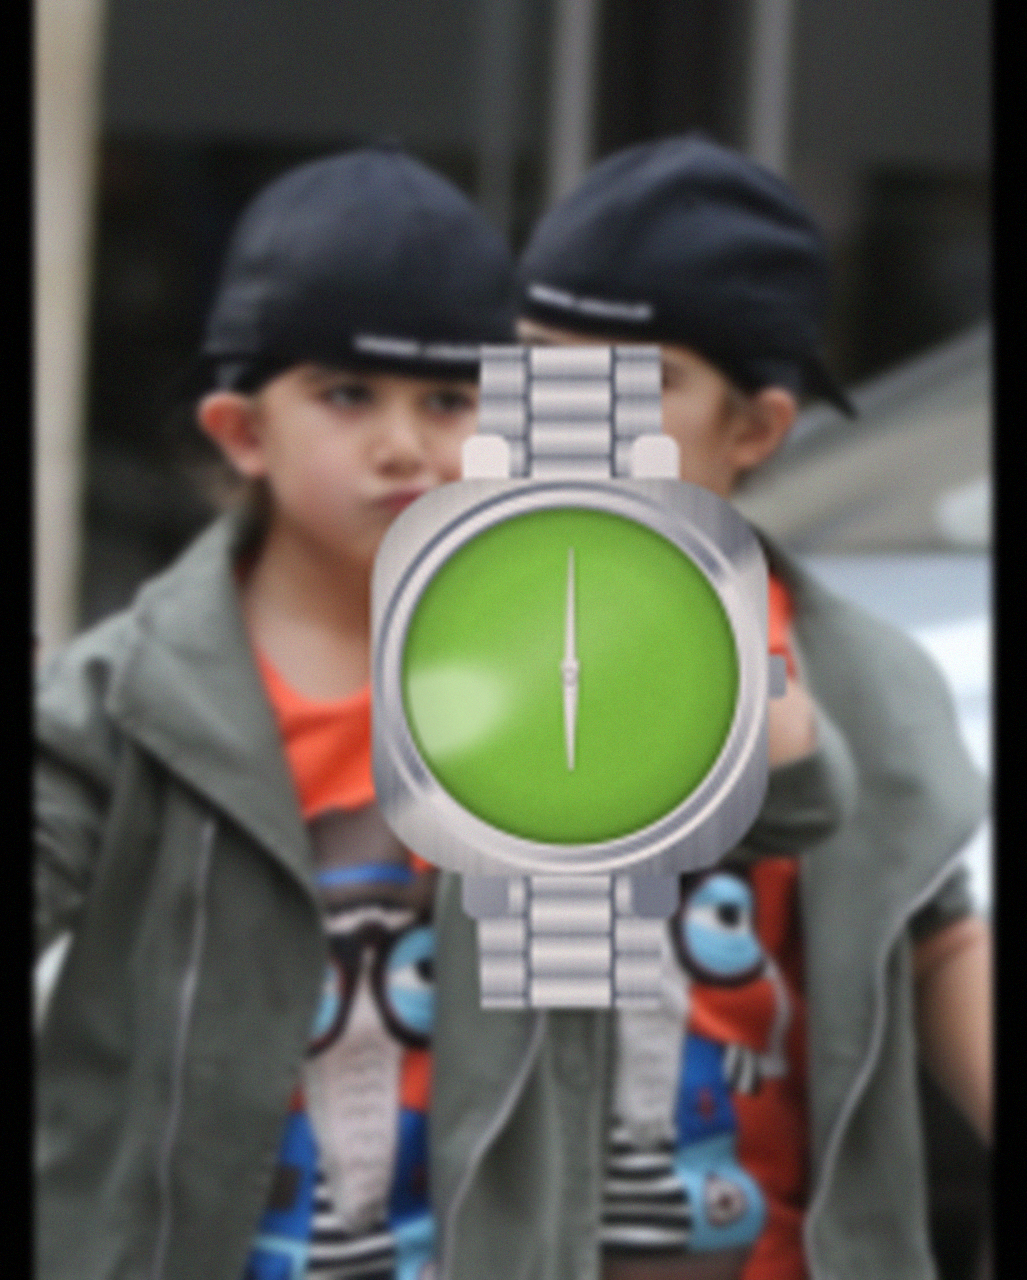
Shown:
h=6 m=0
